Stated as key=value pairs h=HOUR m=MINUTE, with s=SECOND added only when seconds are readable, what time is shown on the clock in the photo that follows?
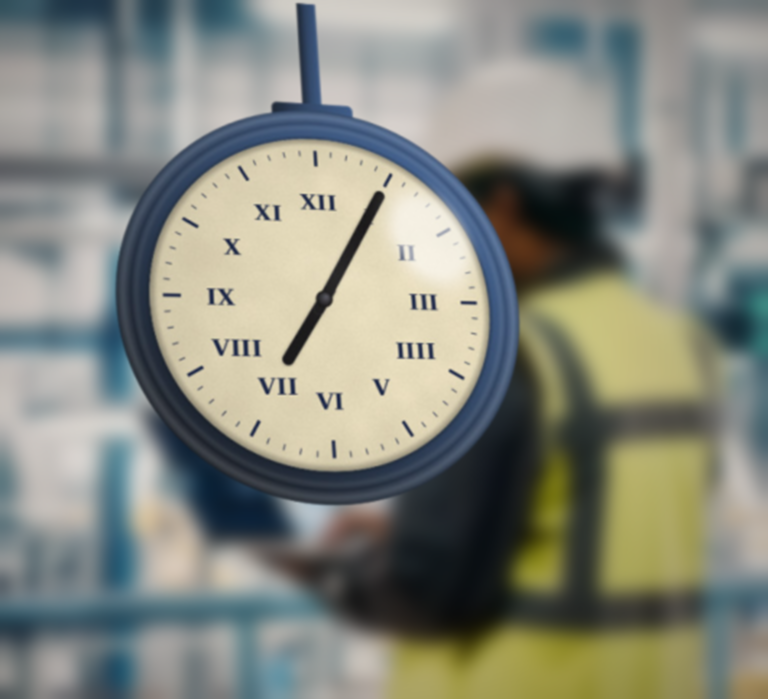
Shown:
h=7 m=5
